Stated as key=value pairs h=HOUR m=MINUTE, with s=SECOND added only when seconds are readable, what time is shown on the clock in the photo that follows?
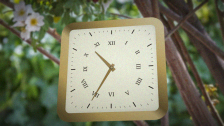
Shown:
h=10 m=35
